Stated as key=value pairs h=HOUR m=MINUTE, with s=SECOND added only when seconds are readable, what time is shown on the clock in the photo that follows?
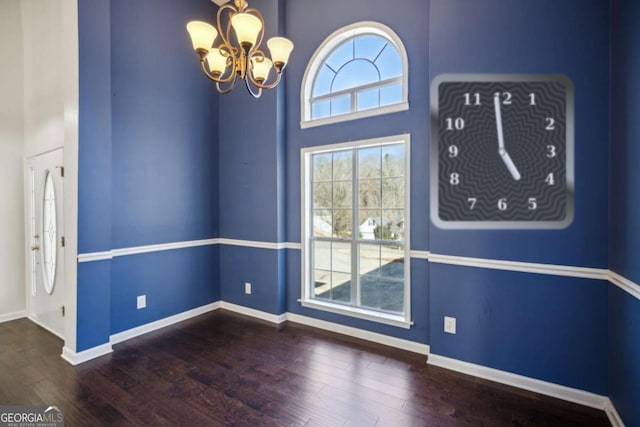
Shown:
h=4 m=59
